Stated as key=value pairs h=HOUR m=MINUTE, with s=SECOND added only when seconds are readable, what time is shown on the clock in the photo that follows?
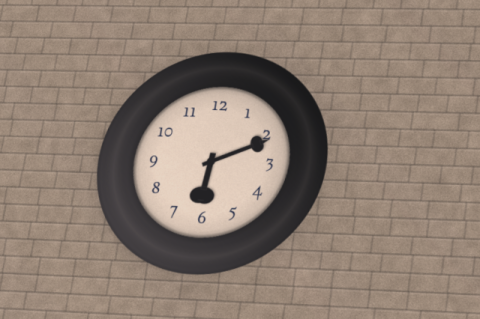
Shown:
h=6 m=11
